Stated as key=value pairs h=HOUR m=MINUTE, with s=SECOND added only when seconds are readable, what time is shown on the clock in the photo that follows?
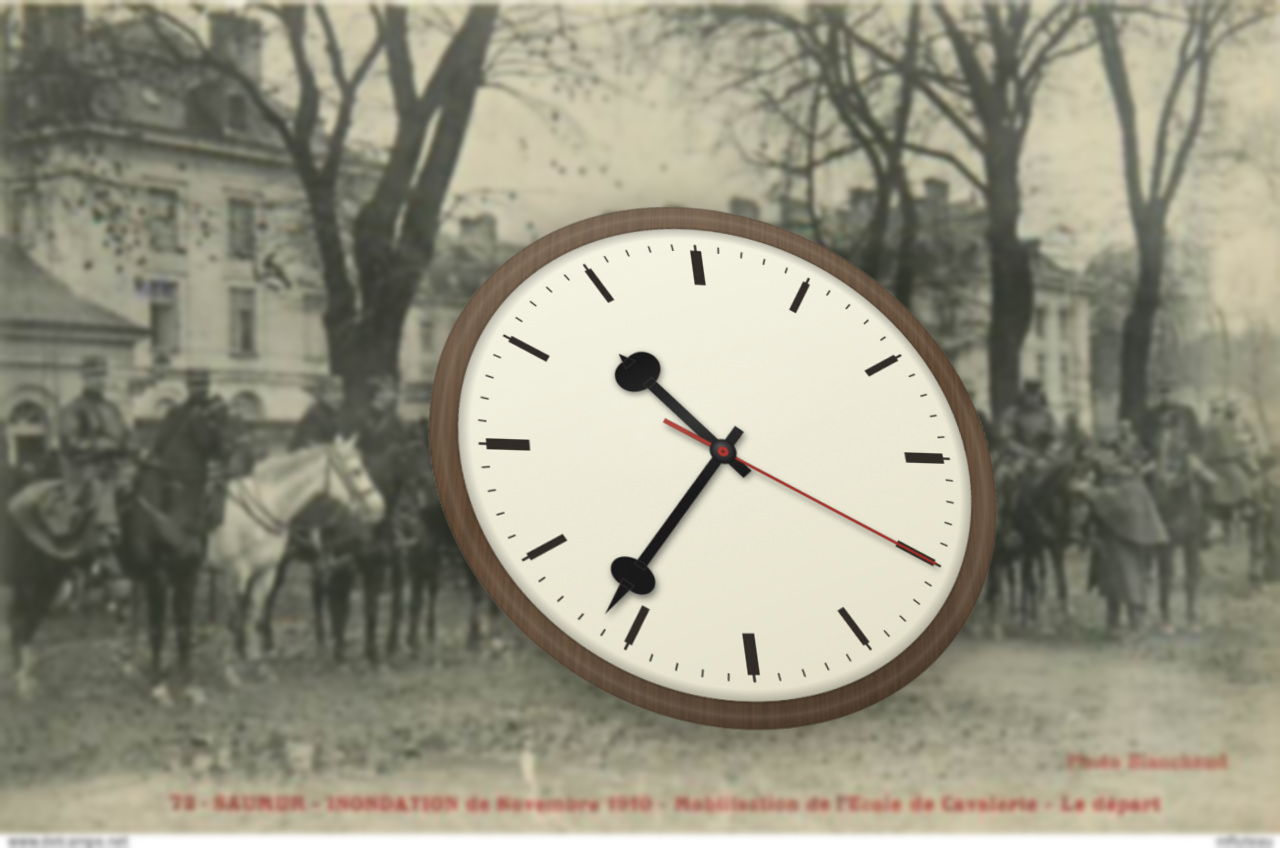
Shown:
h=10 m=36 s=20
